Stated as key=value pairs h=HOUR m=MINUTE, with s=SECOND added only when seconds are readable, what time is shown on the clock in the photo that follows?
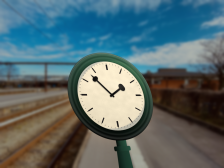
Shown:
h=1 m=53
